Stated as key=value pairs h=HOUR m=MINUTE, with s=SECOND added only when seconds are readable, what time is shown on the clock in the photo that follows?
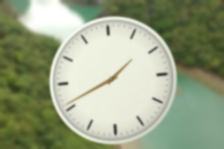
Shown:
h=1 m=41
